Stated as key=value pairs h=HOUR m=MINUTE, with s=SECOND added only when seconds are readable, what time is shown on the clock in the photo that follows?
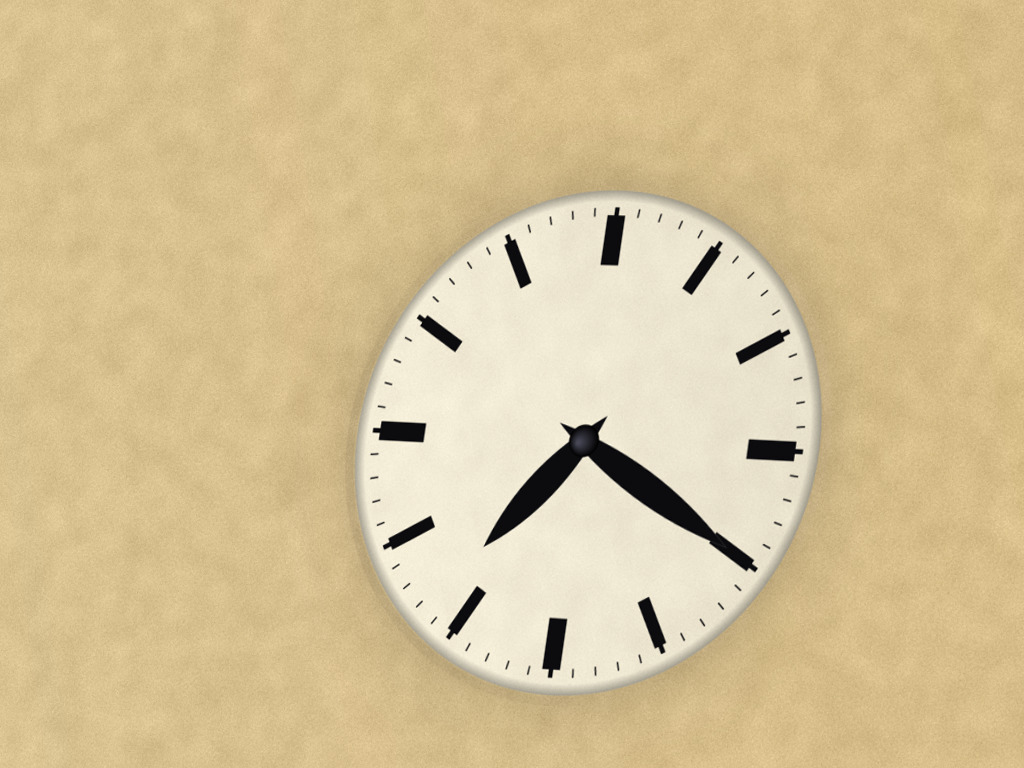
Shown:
h=7 m=20
